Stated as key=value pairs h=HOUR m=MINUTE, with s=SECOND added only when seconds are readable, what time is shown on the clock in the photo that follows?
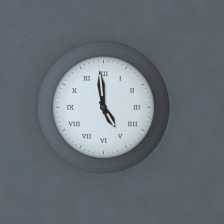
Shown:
h=4 m=59
